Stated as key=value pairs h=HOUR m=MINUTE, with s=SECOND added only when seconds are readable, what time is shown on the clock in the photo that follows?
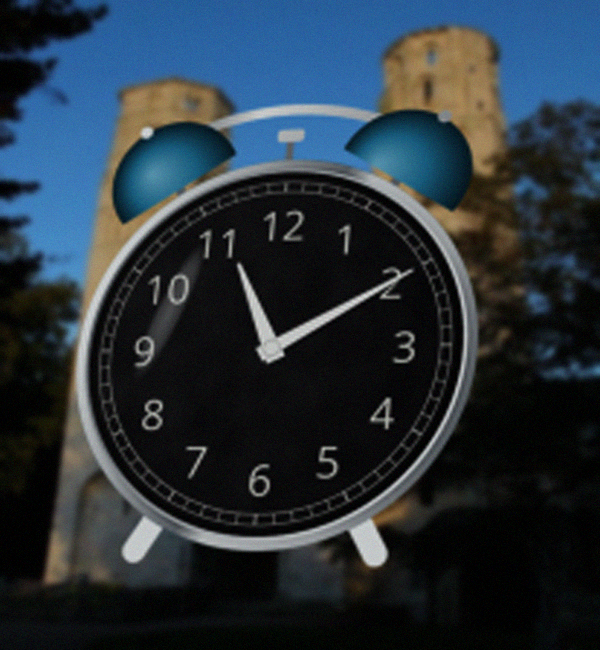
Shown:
h=11 m=10
